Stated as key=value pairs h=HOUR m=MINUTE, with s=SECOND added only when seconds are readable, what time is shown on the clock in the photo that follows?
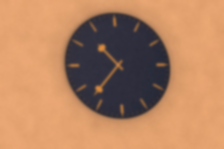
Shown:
h=10 m=37
